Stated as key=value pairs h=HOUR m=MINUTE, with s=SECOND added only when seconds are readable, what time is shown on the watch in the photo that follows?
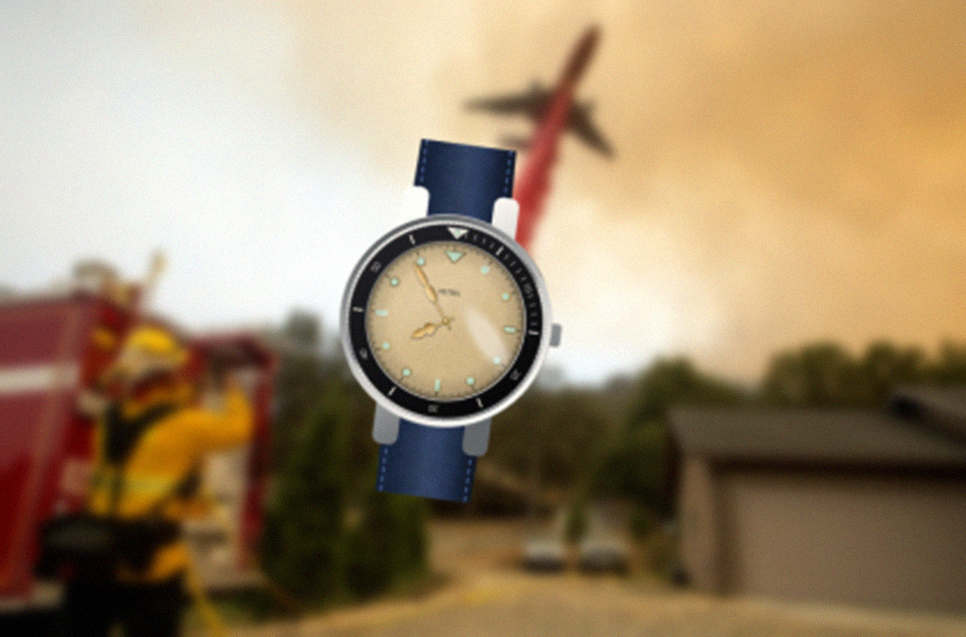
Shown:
h=7 m=54
